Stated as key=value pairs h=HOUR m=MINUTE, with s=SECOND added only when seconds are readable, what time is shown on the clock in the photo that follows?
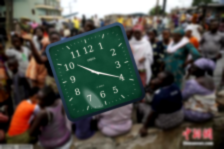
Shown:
h=10 m=20
